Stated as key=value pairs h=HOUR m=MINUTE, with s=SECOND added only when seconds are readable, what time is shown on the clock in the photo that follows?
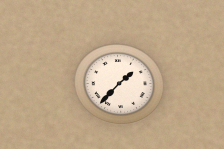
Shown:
h=1 m=37
